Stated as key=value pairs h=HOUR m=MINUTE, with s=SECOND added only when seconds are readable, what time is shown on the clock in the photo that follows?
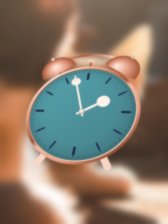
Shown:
h=1 m=57
